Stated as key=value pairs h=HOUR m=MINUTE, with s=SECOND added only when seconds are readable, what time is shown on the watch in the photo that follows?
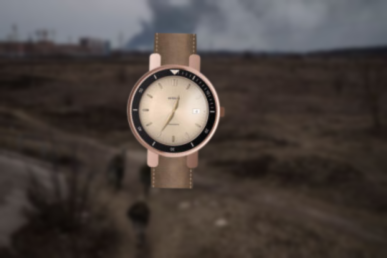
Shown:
h=12 m=35
